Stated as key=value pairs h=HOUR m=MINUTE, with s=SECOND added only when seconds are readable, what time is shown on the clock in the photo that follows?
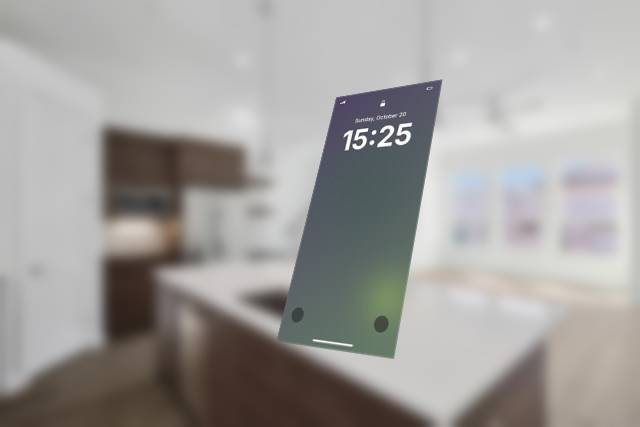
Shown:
h=15 m=25
